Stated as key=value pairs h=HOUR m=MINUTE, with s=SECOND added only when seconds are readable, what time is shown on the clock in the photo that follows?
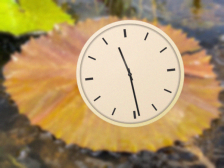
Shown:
h=11 m=29
